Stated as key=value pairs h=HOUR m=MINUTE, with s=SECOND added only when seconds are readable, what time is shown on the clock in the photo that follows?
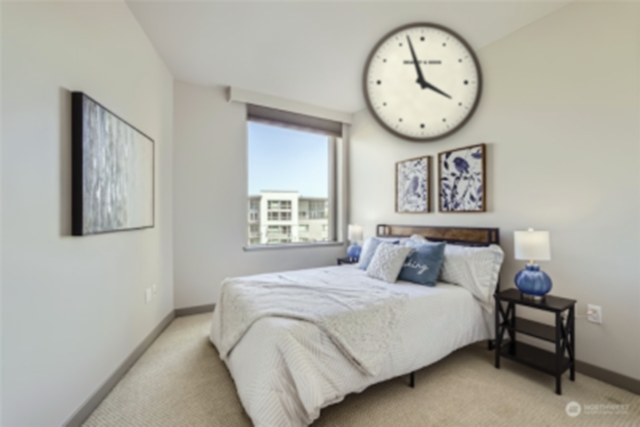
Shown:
h=3 m=57
